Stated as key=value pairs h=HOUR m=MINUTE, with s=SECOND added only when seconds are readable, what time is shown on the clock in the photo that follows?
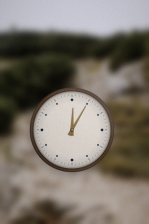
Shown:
h=12 m=5
